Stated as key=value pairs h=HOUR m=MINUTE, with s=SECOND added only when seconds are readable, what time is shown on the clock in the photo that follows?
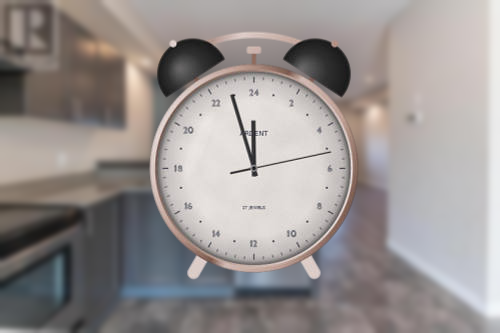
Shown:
h=23 m=57 s=13
